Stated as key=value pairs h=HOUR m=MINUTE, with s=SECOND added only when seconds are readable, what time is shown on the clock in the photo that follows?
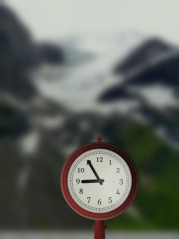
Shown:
h=8 m=55
